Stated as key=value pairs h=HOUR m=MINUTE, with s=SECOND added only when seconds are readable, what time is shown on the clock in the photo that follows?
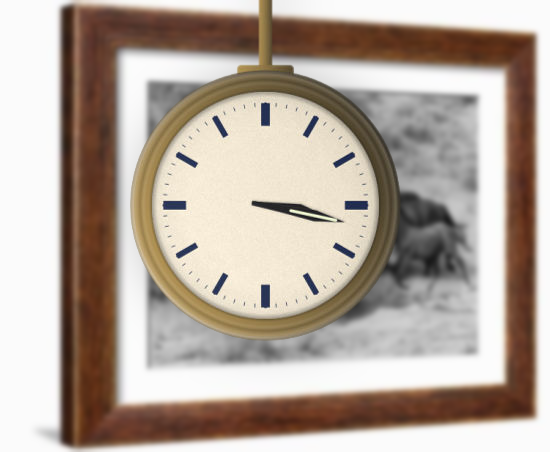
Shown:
h=3 m=17
